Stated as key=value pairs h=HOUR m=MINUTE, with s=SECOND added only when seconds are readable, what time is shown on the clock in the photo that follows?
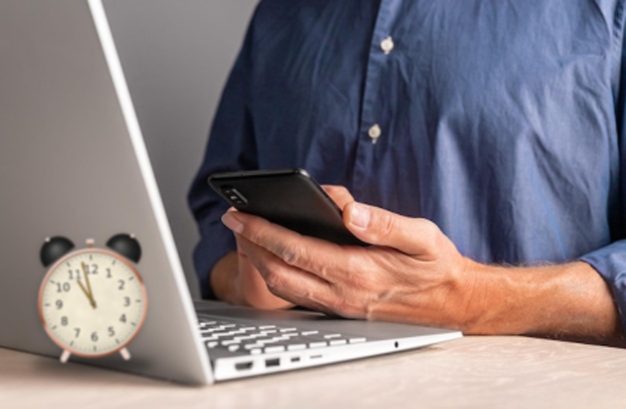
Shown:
h=10 m=58
